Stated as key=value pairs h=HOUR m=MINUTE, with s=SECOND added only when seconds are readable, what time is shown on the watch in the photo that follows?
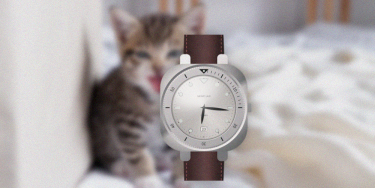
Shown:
h=6 m=16
